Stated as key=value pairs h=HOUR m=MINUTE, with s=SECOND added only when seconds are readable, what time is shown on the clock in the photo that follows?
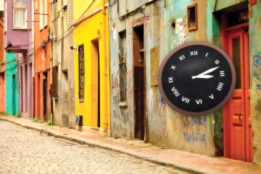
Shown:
h=3 m=12
